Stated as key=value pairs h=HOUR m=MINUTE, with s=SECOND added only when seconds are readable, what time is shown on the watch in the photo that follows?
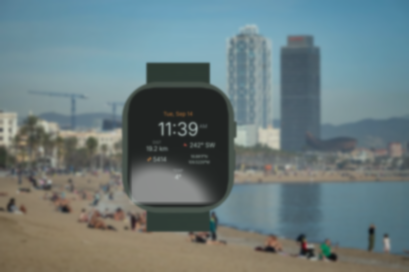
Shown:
h=11 m=39
